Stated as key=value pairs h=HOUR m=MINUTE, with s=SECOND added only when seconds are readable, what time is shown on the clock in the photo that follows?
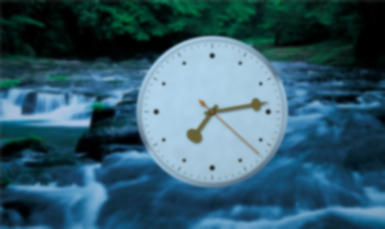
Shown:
h=7 m=13 s=22
